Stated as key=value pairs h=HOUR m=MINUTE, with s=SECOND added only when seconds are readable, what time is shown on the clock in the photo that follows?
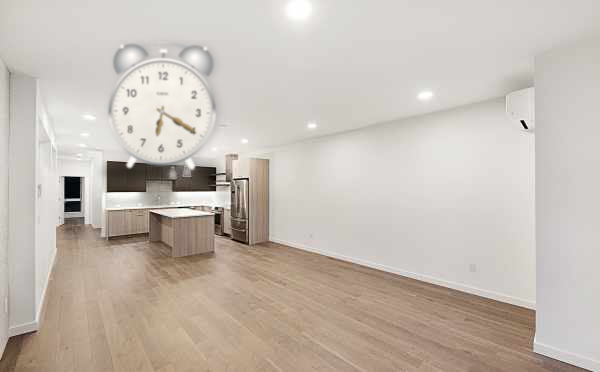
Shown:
h=6 m=20
